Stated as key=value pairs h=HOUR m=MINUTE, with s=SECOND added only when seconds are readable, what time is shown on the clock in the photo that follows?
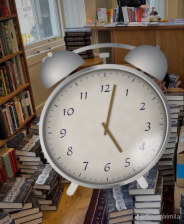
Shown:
h=5 m=2
